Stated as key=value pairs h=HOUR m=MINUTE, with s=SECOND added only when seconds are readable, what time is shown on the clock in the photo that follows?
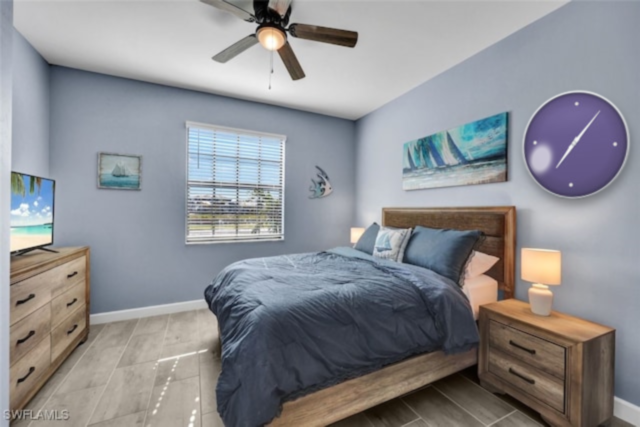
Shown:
h=7 m=6
